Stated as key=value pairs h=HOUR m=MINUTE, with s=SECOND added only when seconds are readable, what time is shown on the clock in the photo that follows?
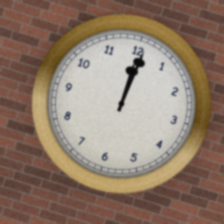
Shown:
h=12 m=1
